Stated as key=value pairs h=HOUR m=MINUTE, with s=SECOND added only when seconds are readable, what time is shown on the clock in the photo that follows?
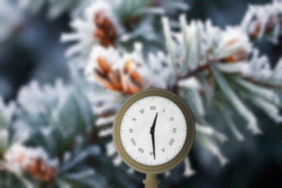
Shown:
h=12 m=29
